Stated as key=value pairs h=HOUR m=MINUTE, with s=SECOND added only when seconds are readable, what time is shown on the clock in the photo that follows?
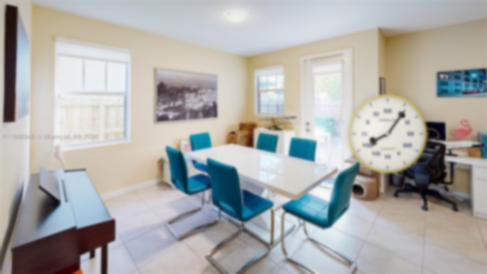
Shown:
h=8 m=6
